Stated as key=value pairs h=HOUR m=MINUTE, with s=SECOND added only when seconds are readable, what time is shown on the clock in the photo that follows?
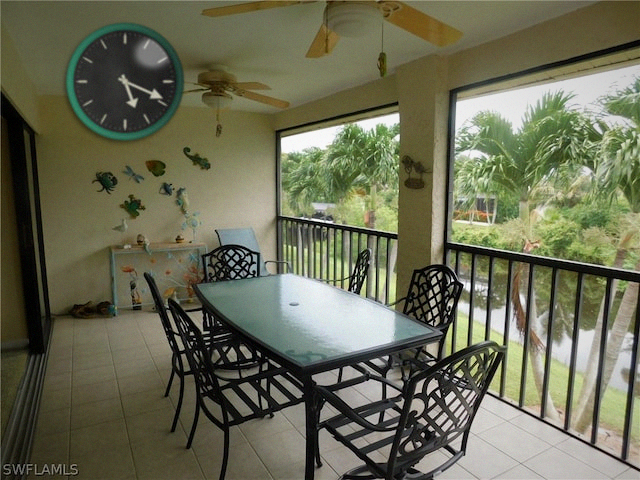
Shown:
h=5 m=19
